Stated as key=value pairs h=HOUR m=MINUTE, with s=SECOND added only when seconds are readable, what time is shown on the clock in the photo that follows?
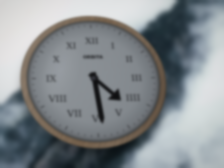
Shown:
h=4 m=29
